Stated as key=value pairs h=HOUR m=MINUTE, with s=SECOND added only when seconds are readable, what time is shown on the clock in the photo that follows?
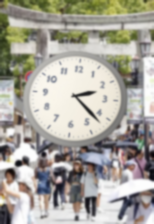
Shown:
h=2 m=22
